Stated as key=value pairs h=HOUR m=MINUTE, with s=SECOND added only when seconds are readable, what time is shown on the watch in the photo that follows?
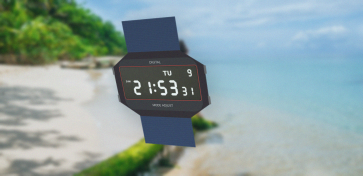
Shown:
h=21 m=53 s=31
